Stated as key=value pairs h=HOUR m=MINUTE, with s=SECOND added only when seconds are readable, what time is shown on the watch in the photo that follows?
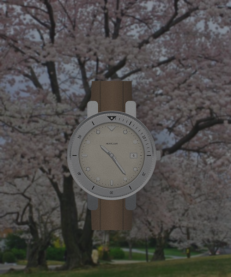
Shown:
h=10 m=24
